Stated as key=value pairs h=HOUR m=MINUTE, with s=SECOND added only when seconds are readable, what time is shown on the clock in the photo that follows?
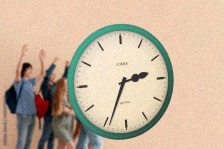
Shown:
h=2 m=34
